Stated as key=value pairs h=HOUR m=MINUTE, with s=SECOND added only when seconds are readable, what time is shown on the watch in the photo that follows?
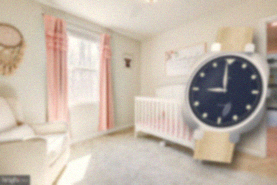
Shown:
h=8 m=59
